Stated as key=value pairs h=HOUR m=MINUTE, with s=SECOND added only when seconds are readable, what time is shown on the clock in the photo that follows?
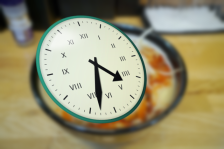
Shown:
h=4 m=33
